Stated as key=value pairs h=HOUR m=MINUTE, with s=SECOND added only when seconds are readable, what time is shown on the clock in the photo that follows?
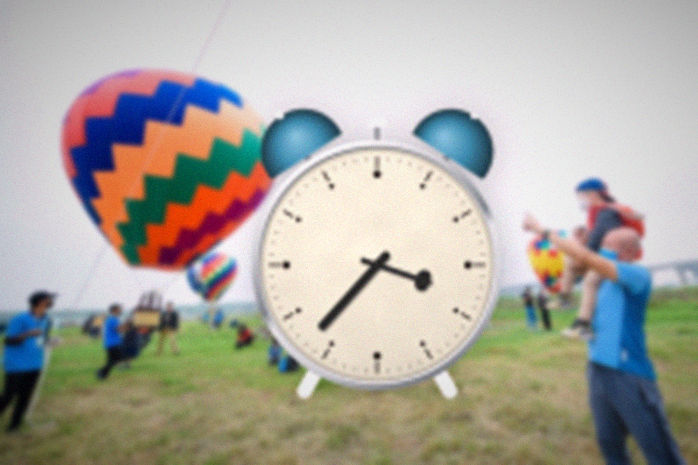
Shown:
h=3 m=37
